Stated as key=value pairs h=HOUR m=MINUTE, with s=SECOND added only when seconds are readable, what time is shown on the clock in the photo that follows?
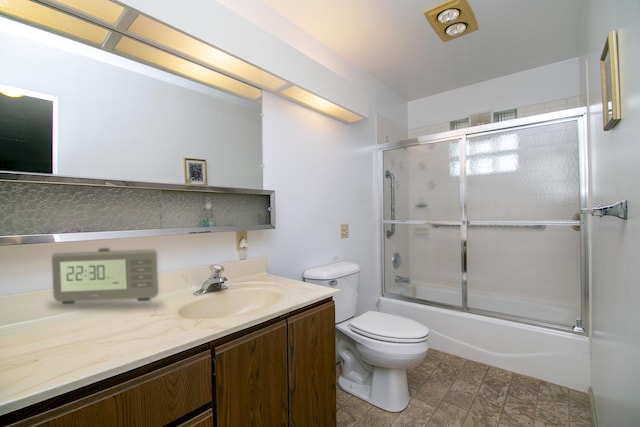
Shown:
h=22 m=30
